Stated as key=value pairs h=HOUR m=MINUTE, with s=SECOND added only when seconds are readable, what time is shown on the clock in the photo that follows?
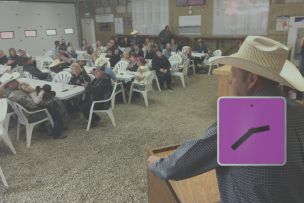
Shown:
h=2 m=38
